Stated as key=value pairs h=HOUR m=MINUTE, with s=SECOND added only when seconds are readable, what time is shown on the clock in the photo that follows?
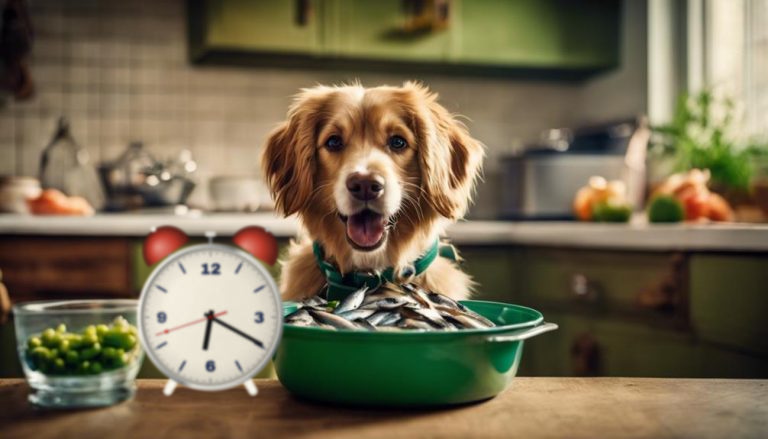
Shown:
h=6 m=19 s=42
